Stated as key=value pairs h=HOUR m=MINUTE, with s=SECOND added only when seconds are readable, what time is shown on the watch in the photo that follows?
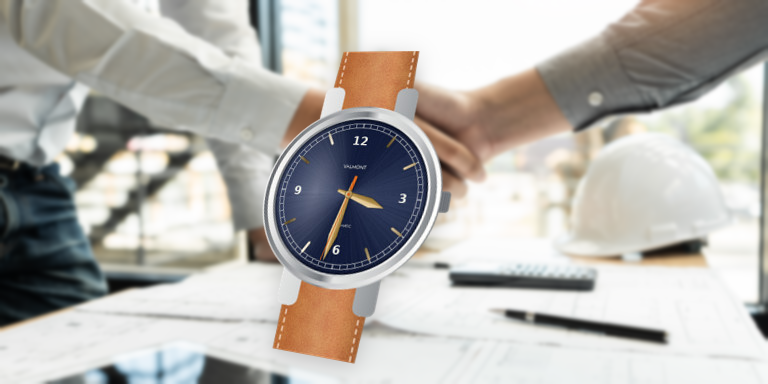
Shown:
h=3 m=31 s=32
